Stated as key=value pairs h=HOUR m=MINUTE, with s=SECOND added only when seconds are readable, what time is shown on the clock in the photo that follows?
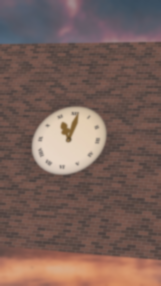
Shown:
h=11 m=1
